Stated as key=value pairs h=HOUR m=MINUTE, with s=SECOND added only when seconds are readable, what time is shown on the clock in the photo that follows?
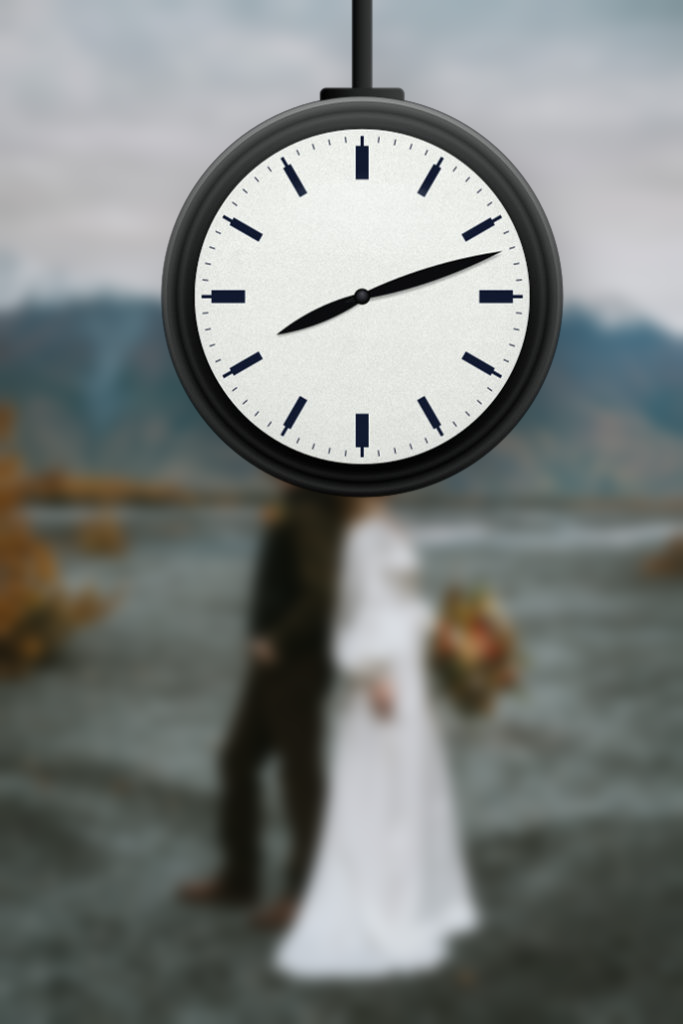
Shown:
h=8 m=12
